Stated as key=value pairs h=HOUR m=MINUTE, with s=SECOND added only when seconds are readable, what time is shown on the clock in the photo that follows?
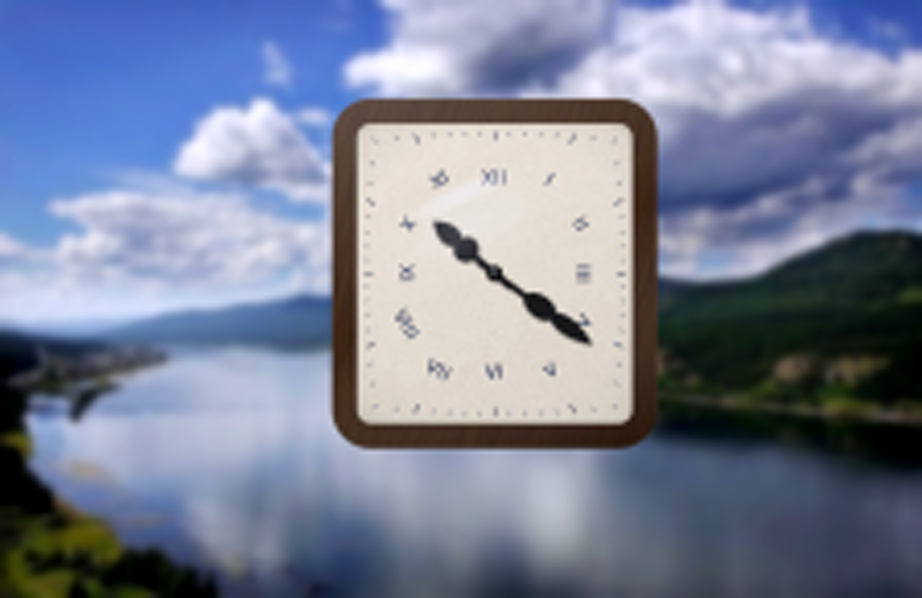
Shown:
h=10 m=21
